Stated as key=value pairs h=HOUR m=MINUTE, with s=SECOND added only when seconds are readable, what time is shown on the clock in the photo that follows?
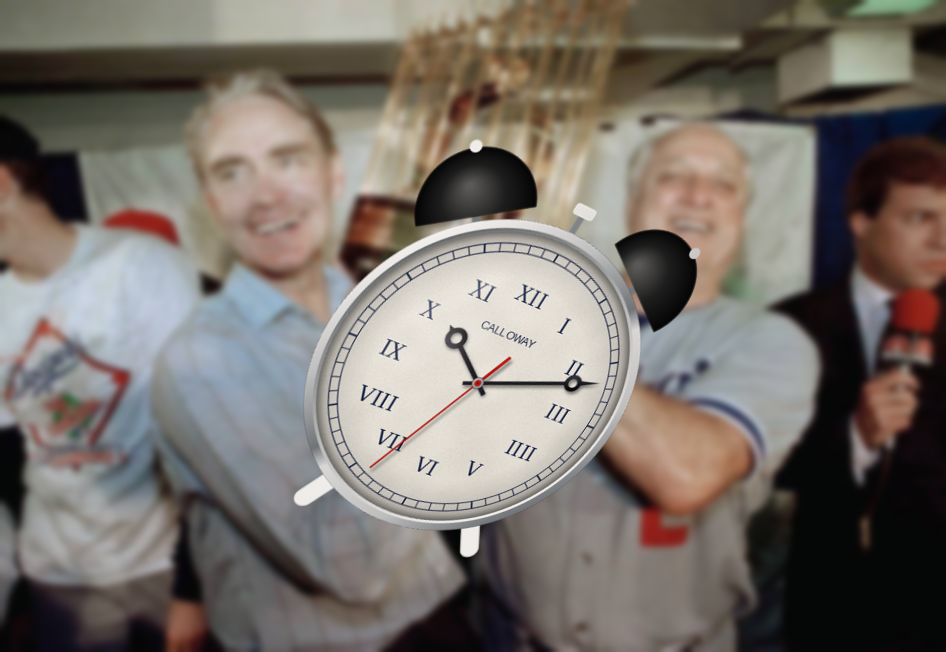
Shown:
h=10 m=11 s=34
